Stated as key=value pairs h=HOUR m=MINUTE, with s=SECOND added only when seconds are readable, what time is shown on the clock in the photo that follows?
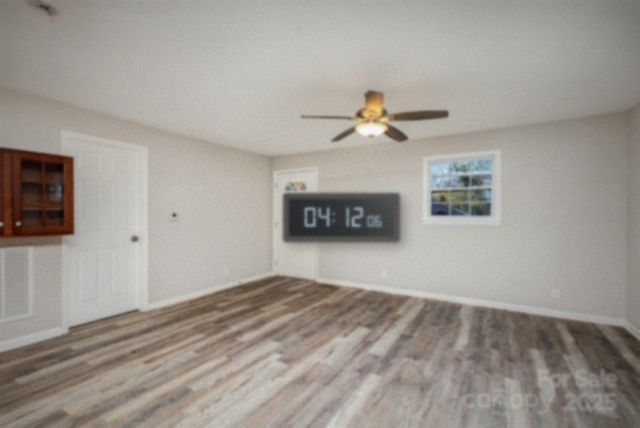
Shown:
h=4 m=12
